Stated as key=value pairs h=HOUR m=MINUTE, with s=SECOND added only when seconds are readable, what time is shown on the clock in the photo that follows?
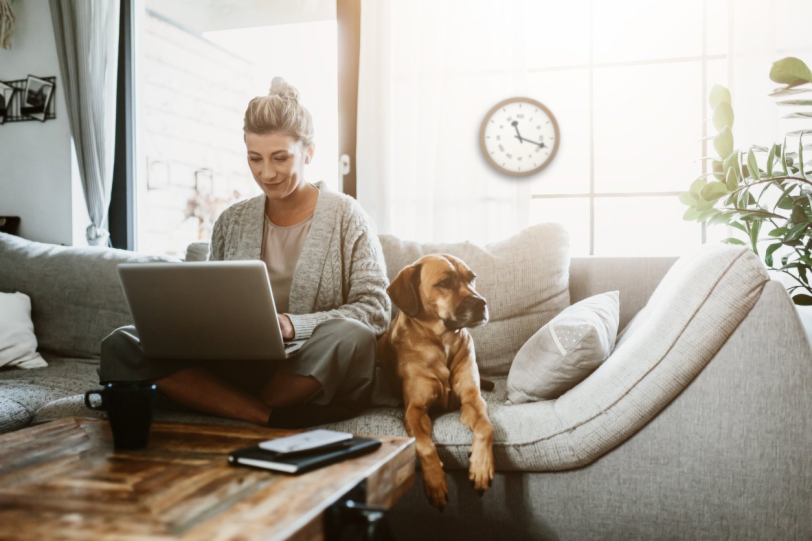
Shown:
h=11 m=18
